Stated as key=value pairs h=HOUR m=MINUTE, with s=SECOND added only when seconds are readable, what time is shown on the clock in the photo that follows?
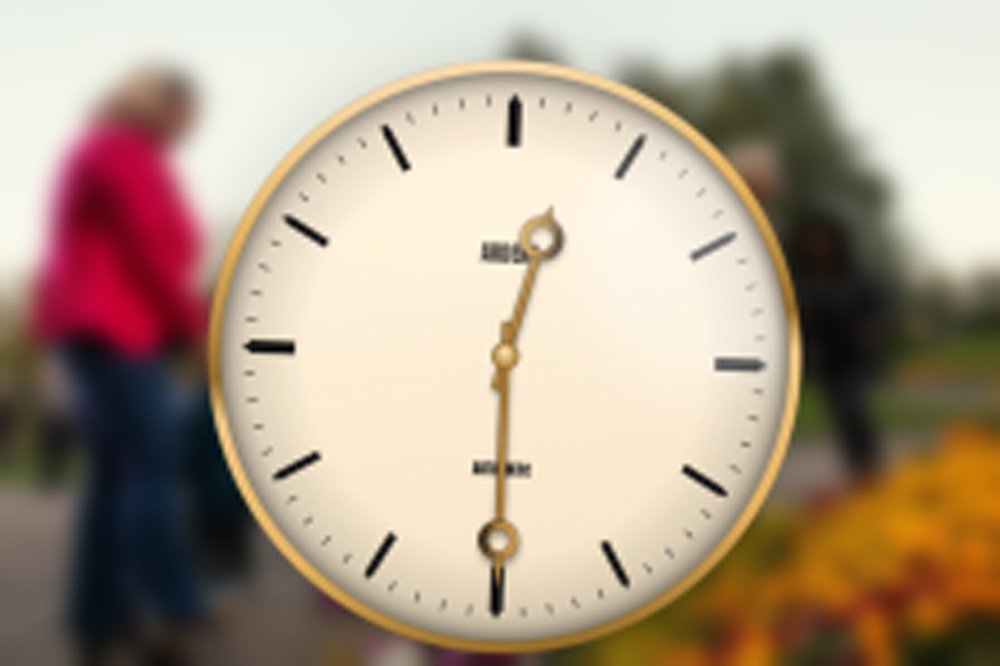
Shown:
h=12 m=30
